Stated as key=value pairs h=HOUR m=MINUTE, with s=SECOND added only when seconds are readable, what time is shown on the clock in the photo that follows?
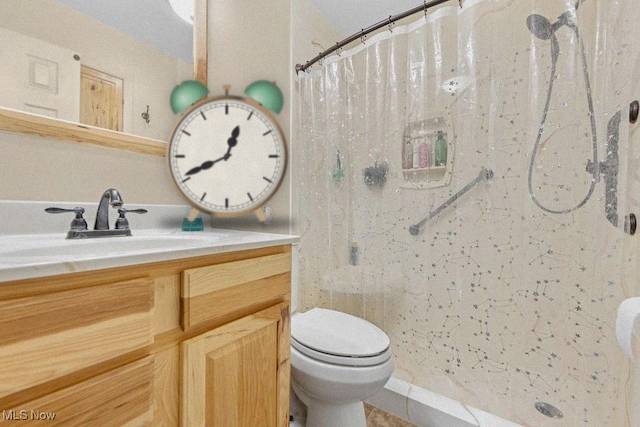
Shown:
h=12 m=41
